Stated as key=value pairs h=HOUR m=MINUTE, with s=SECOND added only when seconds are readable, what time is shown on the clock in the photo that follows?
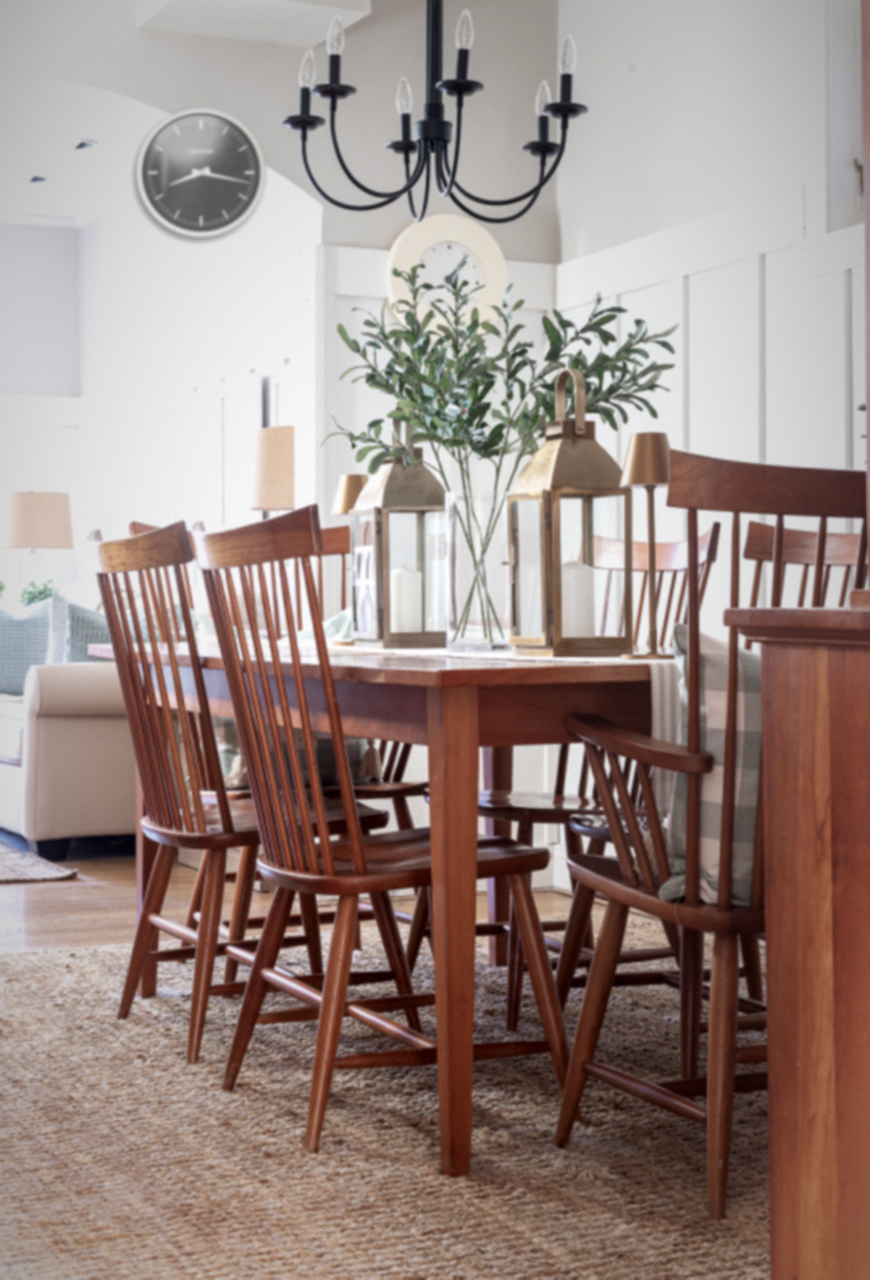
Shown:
h=8 m=17
